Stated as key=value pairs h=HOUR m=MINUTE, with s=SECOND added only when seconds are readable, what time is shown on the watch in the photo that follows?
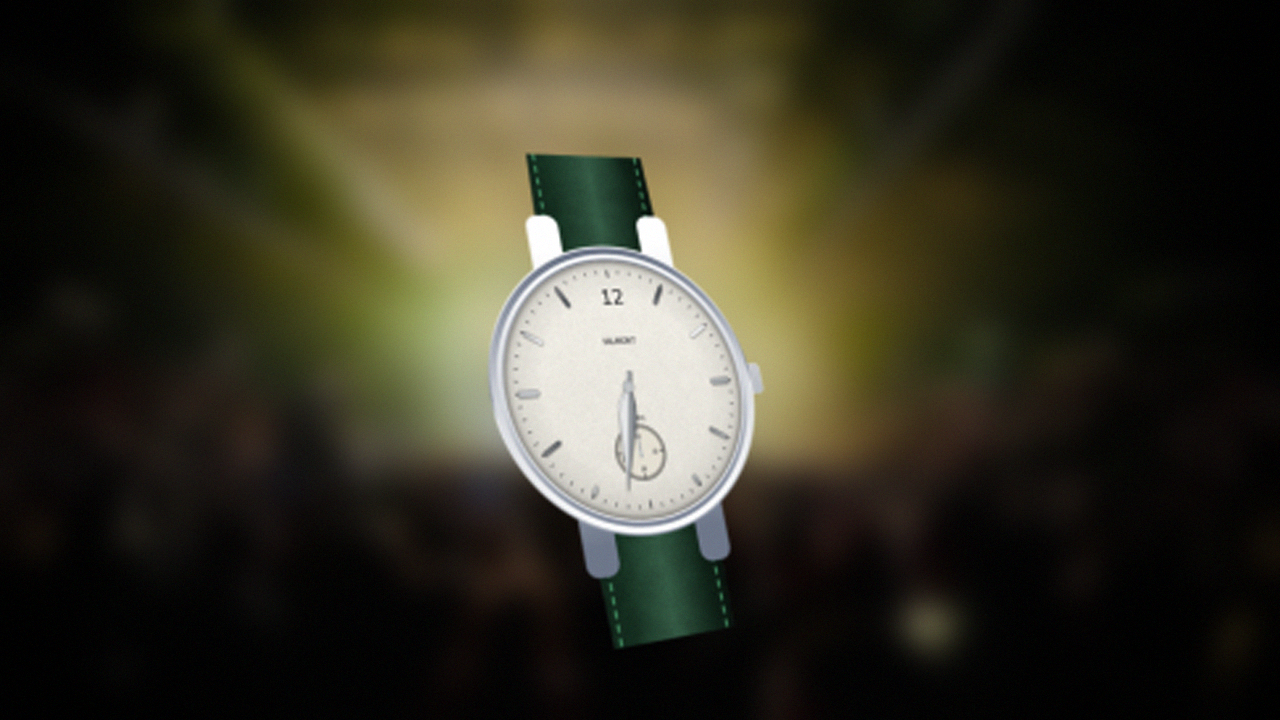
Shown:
h=6 m=32
